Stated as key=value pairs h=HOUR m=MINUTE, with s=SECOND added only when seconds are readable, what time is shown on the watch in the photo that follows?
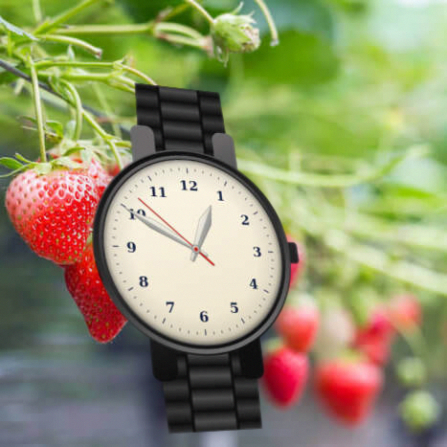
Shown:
h=12 m=49 s=52
